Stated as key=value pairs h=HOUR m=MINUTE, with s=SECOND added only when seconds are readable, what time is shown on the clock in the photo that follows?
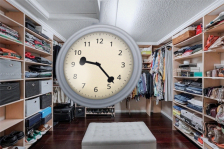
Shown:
h=9 m=23
